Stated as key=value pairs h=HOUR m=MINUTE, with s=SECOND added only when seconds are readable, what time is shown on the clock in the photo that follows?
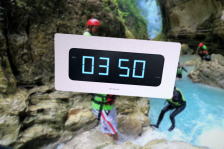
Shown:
h=3 m=50
